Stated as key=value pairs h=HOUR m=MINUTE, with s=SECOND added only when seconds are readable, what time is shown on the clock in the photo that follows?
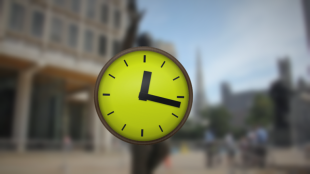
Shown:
h=12 m=17
